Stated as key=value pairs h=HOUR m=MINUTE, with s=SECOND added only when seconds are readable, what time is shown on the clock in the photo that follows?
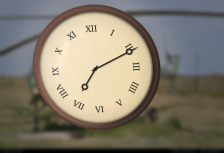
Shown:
h=7 m=11
